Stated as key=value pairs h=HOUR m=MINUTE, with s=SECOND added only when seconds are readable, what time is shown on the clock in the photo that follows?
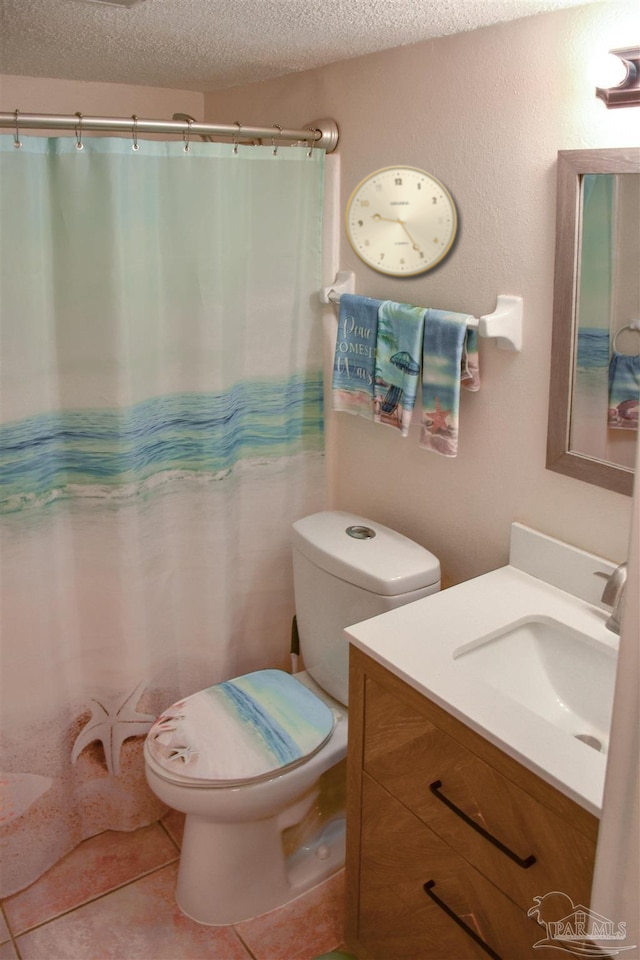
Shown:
h=9 m=25
